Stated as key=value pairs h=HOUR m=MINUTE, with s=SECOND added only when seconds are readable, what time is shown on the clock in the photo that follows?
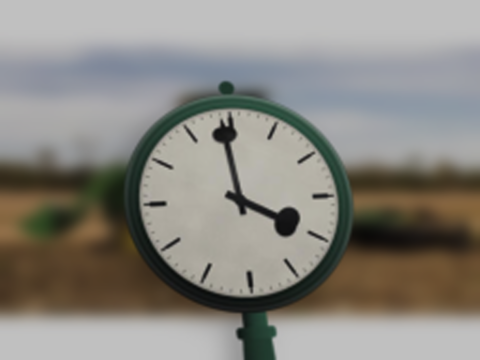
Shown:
h=3 m=59
